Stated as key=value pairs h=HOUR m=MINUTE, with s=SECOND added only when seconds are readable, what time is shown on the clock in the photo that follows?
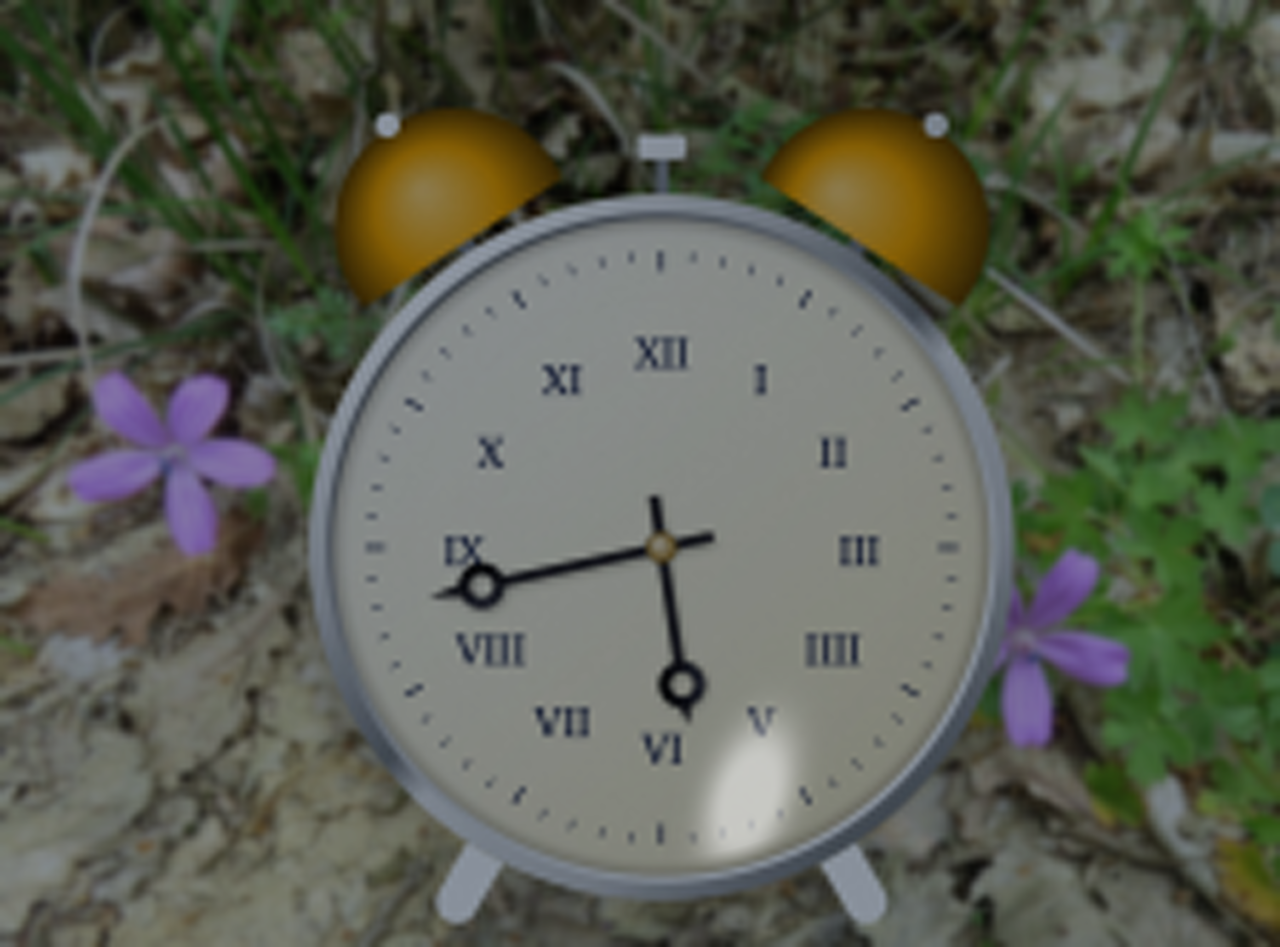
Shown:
h=5 m=43
